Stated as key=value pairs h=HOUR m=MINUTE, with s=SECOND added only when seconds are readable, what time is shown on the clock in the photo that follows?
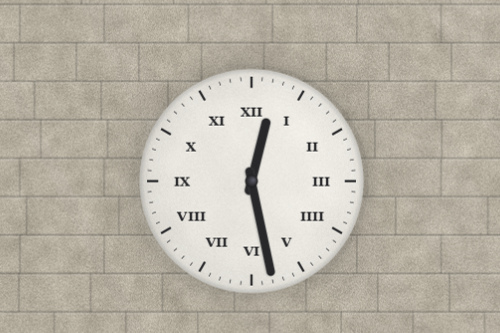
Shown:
h=12 m=28
